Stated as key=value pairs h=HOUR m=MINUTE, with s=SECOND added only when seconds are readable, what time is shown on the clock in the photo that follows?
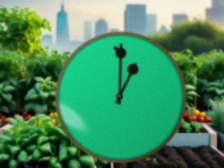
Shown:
h=1 m=1
